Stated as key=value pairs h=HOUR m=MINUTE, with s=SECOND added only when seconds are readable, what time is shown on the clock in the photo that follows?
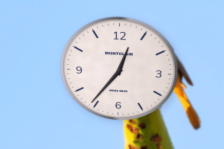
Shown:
h=12 m=36
